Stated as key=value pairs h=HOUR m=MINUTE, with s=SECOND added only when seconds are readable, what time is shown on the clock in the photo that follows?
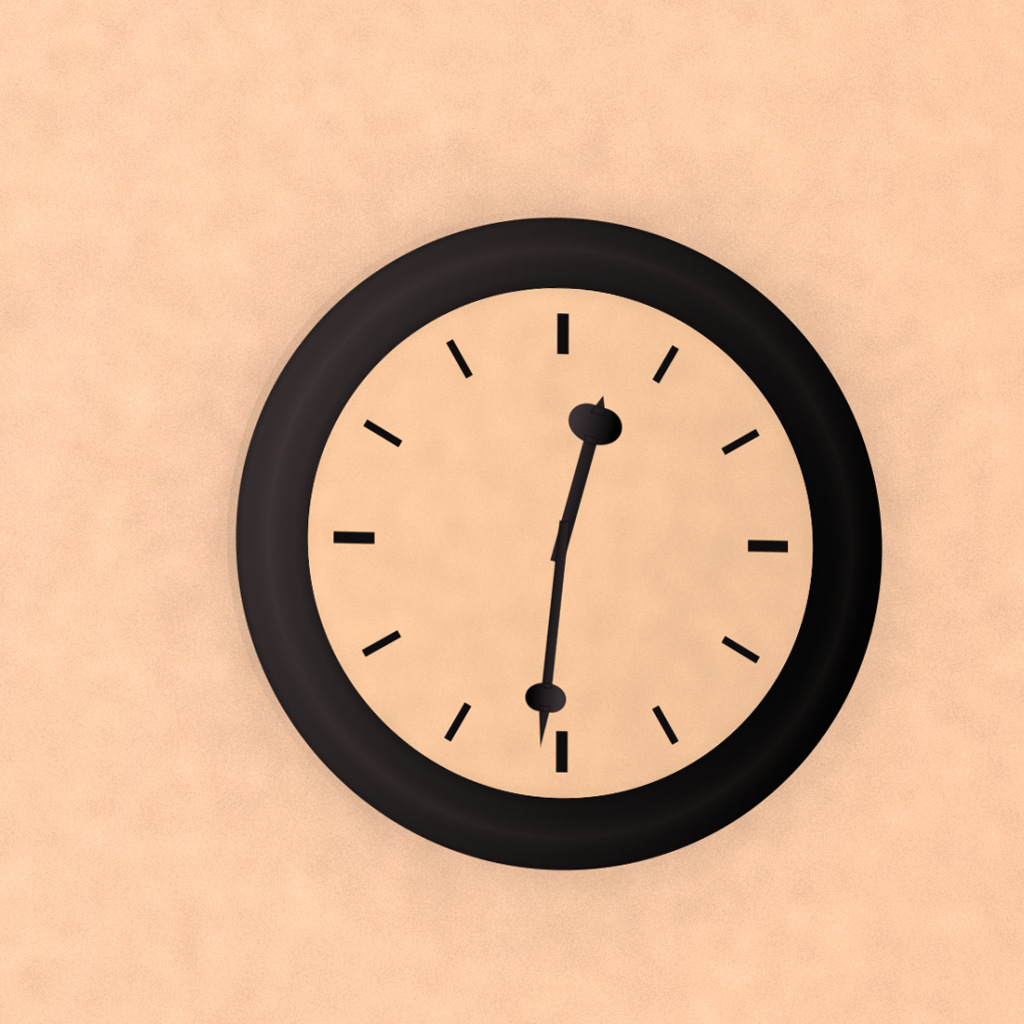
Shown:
h=12 m=31
